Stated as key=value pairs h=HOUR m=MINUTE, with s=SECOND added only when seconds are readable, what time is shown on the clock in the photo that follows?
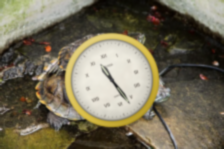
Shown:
h=11 m=27
